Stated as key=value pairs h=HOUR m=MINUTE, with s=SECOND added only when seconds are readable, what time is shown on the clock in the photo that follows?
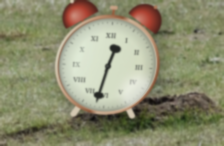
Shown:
h=12 m=32
